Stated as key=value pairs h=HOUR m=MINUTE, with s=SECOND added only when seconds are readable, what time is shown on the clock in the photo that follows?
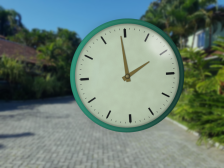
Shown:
h=1 m=59
